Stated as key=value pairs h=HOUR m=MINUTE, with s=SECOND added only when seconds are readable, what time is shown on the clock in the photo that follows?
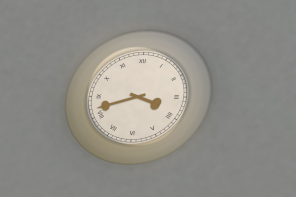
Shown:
h=3 m=42
